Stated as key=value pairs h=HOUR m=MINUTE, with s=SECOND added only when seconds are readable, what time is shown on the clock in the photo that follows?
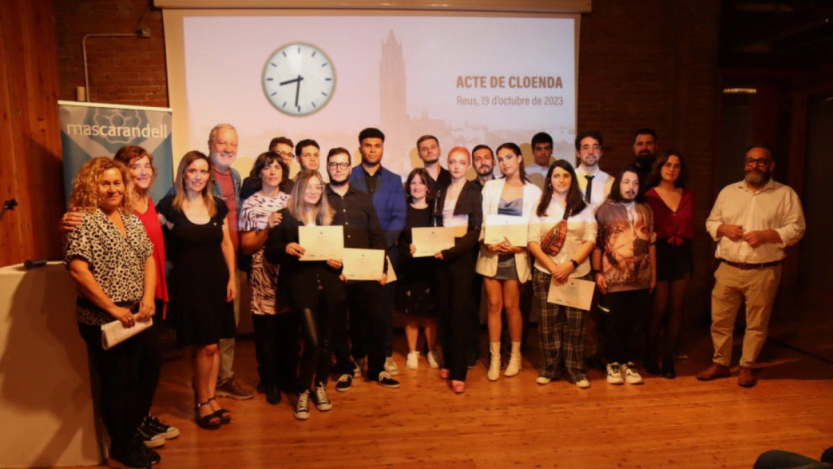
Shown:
h=8 m=31
